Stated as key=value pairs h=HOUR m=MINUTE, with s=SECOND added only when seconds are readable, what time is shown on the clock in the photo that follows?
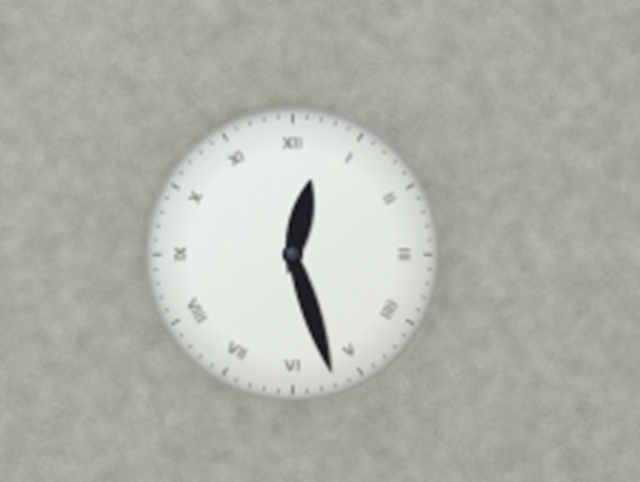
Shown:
h=12 m=27
